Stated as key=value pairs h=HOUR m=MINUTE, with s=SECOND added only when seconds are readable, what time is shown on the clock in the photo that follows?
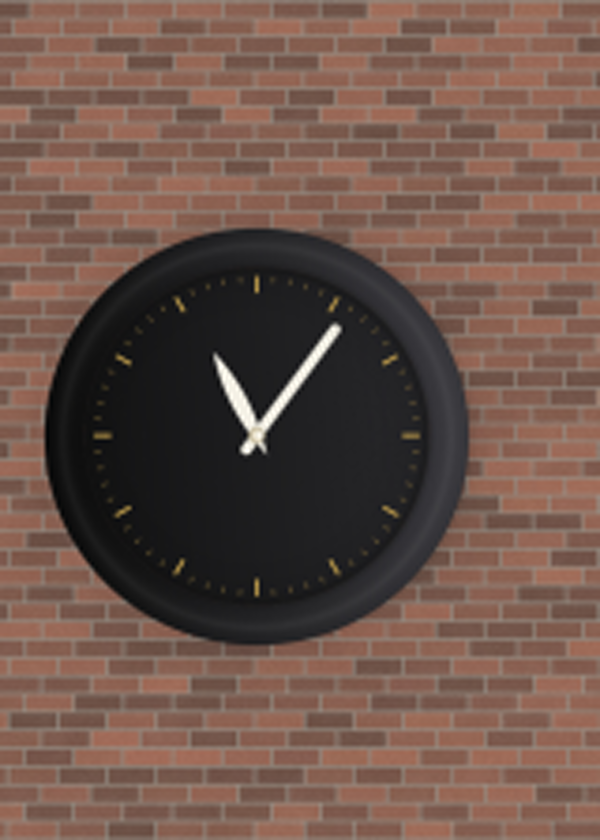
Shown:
h=11 m=6
